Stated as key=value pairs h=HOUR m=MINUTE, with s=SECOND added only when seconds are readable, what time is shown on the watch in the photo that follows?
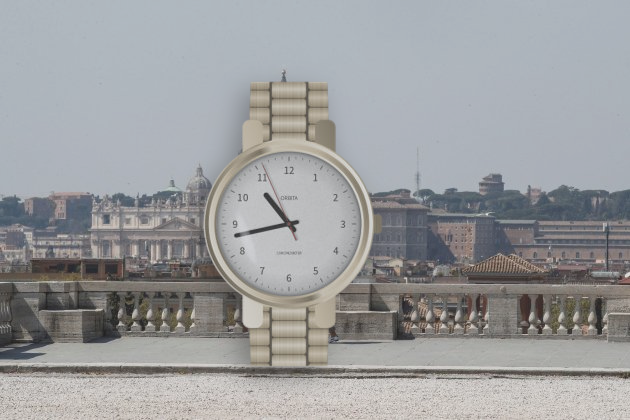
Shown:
h=10 m=42 s=56
